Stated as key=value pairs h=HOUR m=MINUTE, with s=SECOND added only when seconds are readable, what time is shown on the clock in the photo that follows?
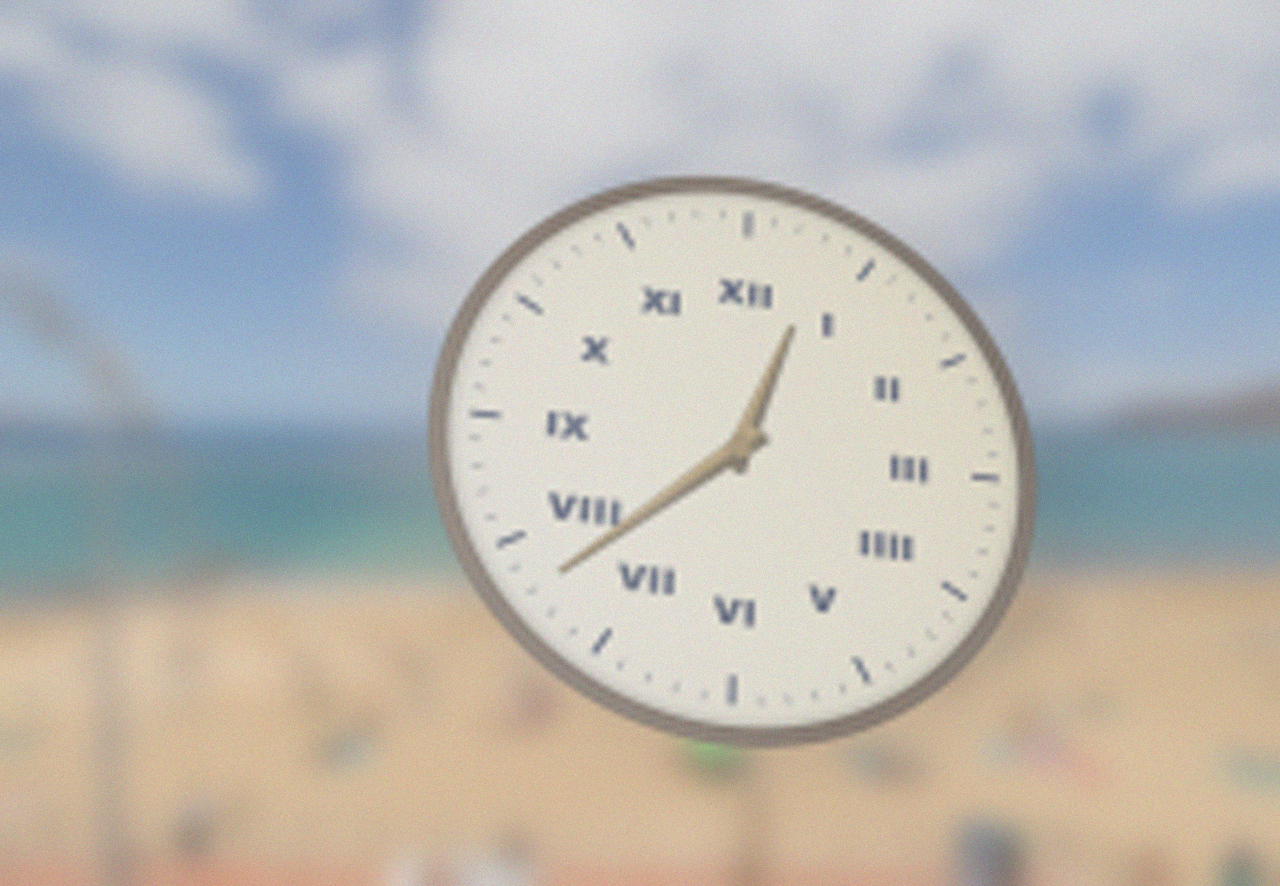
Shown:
h=12 m=38
